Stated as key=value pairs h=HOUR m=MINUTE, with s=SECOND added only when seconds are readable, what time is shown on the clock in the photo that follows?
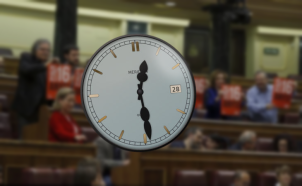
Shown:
h=12 m=29
